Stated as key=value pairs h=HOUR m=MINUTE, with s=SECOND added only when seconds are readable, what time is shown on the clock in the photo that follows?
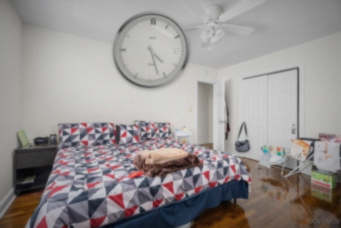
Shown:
h=4 m=27
